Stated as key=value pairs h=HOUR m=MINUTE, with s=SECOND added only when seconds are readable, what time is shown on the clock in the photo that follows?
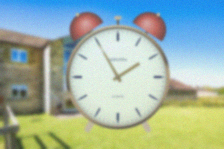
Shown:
h=1 m=55
